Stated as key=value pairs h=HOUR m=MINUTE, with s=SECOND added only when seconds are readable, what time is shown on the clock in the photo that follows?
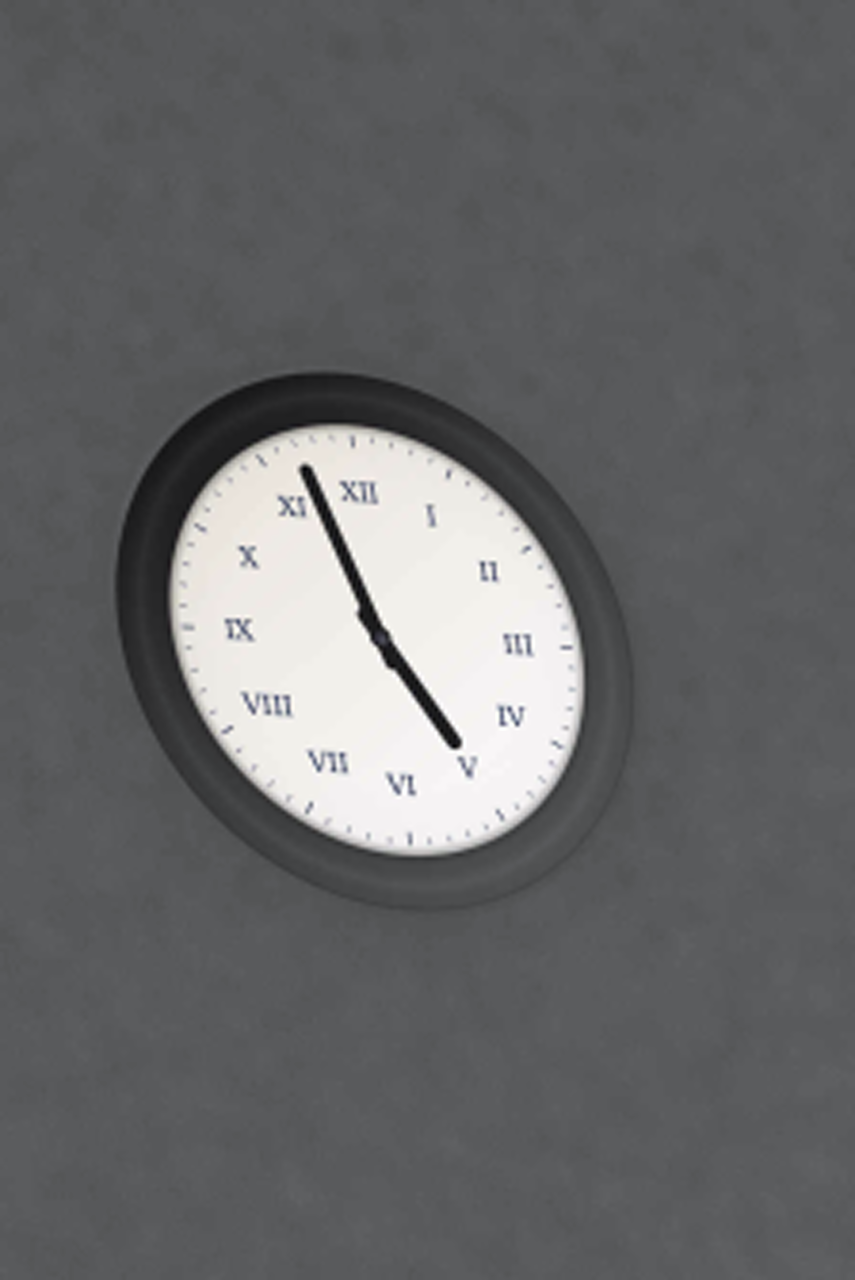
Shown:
h=4 m=57
